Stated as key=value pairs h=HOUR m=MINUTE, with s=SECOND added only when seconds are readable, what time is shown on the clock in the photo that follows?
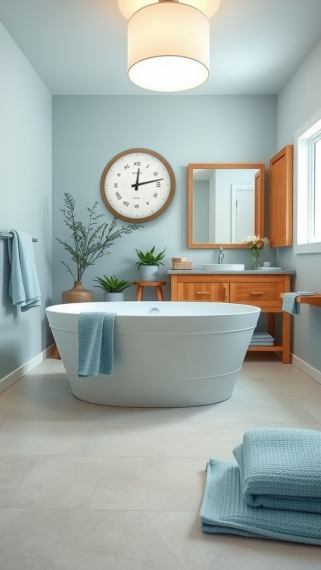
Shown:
h=12 m=13
